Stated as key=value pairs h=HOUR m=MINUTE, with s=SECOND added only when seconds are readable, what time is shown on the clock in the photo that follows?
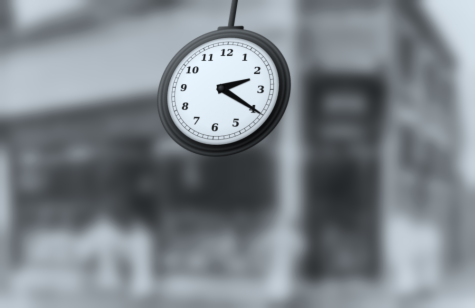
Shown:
h=2 m=20
